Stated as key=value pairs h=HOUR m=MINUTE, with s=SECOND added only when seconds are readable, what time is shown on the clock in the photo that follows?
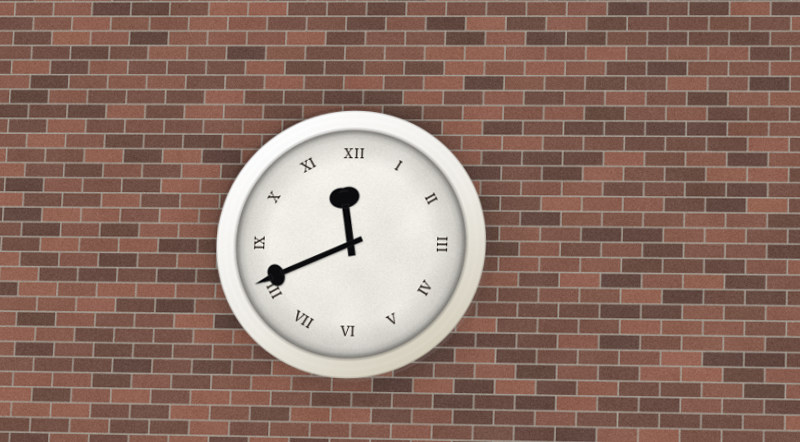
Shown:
h=11 m=41
